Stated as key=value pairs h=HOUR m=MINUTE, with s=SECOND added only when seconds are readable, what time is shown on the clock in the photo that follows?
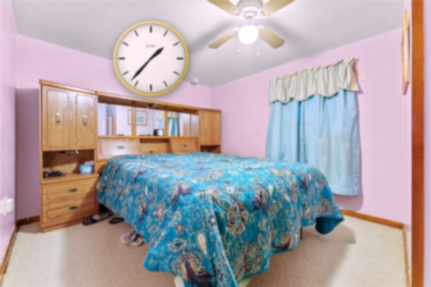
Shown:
h=1 m=37
